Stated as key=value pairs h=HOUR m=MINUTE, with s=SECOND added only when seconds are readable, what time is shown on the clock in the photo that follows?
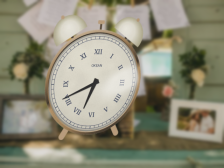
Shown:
h=6 m=41
